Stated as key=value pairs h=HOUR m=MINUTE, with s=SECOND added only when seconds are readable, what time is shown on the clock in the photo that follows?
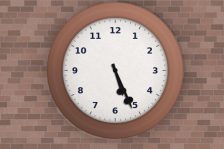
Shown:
h=5 m=26
